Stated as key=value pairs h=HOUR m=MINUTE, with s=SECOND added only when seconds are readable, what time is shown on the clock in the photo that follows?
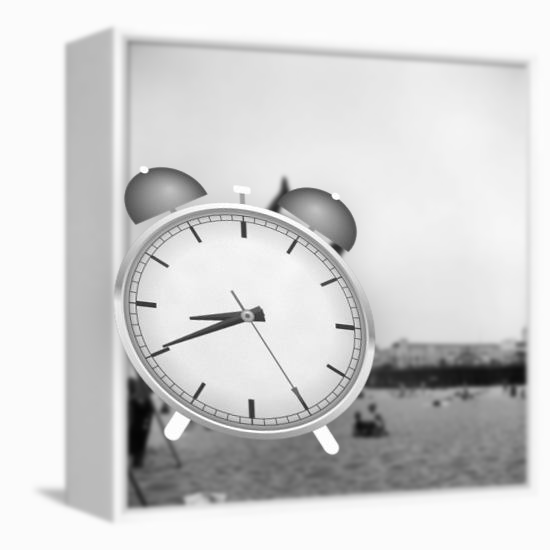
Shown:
h=8 m=40 s=25
